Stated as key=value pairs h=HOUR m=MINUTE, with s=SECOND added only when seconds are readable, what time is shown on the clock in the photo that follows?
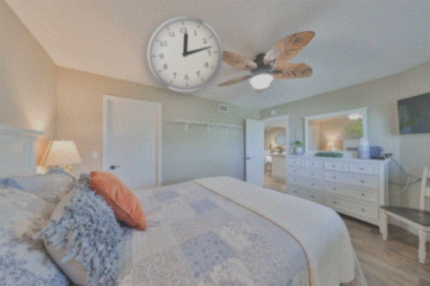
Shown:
h=12 m=13
